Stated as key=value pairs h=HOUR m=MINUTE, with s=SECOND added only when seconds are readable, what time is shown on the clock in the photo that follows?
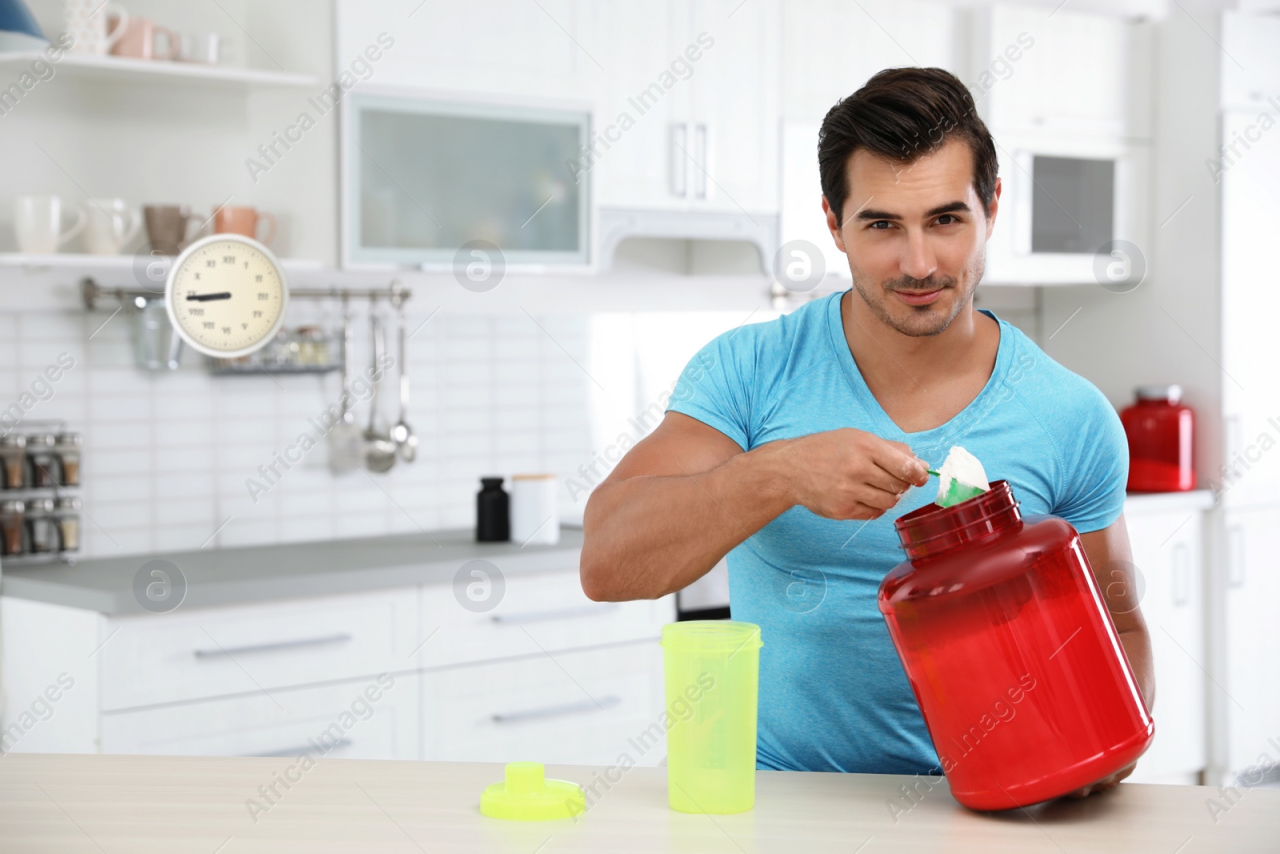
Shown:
h=8 m=44
